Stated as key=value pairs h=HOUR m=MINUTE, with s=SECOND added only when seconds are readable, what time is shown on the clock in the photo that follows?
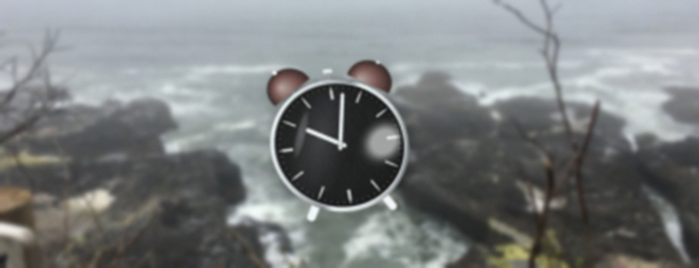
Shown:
h=10 m=2
